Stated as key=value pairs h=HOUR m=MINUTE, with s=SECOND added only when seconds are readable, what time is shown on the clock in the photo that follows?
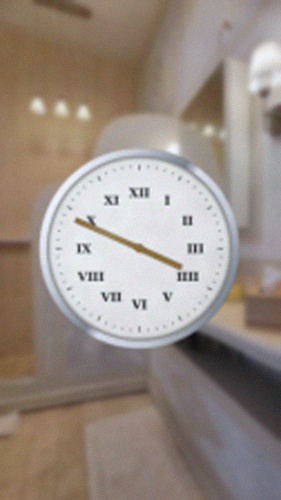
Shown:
h=3 m=49
